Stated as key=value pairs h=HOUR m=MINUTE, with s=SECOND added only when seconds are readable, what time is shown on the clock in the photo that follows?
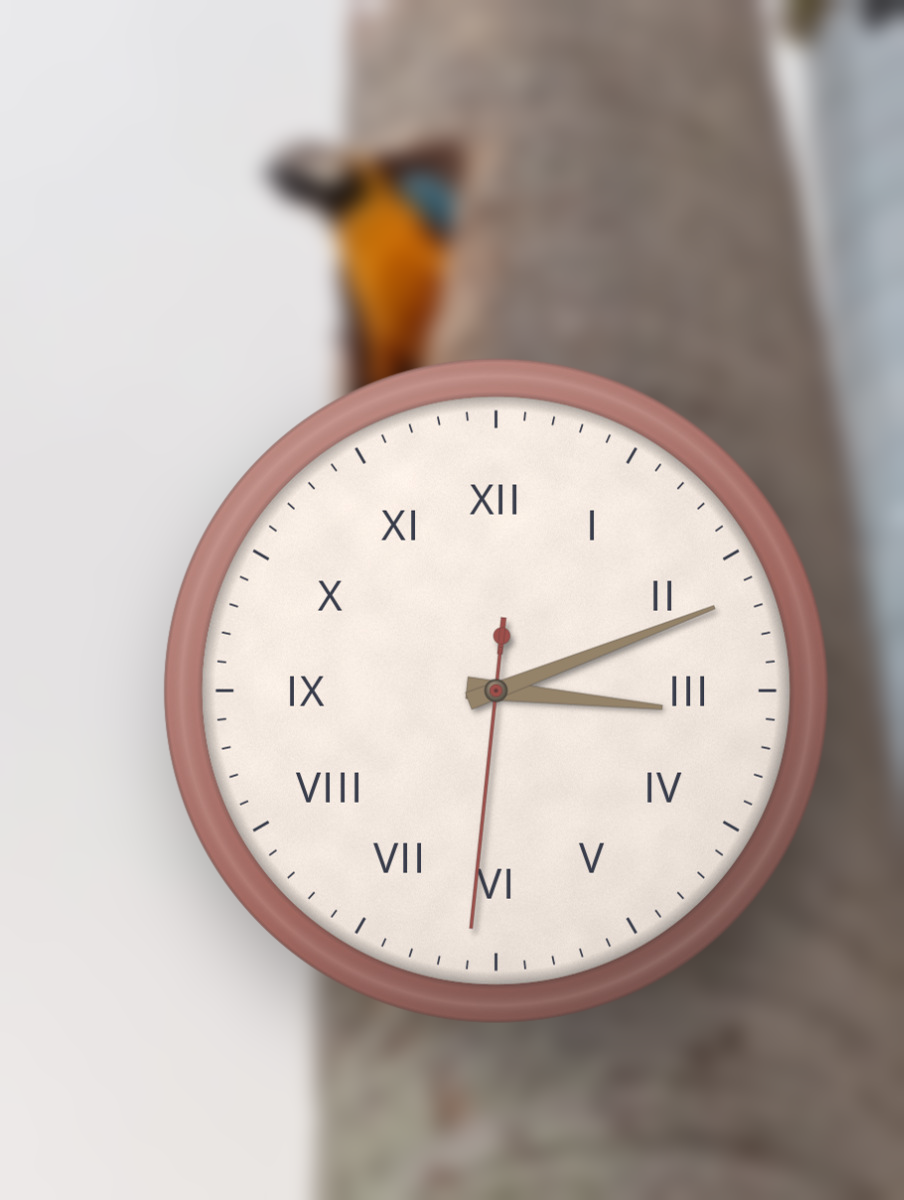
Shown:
h=3 m=11 s=31
